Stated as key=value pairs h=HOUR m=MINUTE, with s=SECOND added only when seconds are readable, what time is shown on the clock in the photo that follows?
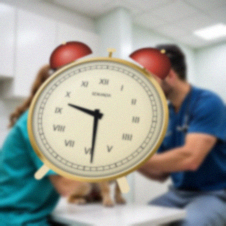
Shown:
h=9 m=29
